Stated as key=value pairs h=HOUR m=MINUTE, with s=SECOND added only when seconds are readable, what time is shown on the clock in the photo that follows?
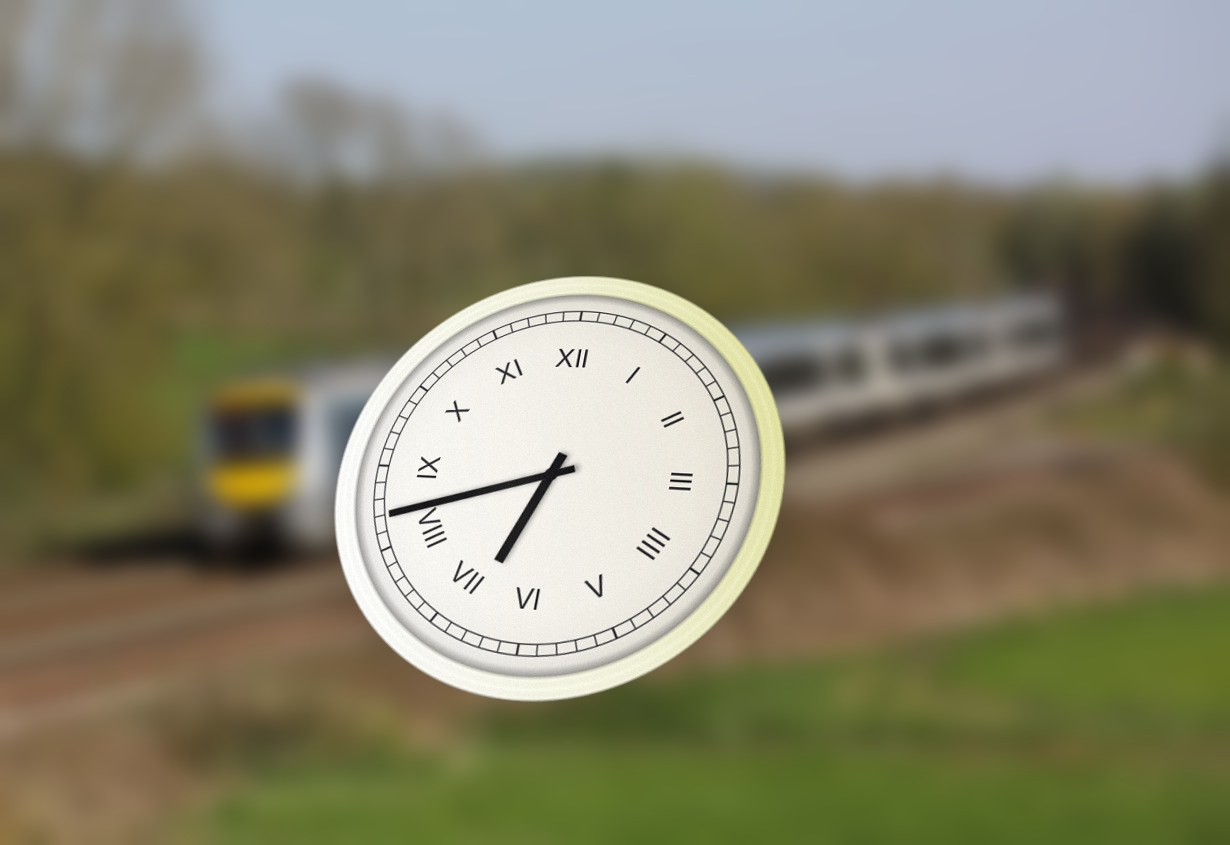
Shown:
h=6 m=42
